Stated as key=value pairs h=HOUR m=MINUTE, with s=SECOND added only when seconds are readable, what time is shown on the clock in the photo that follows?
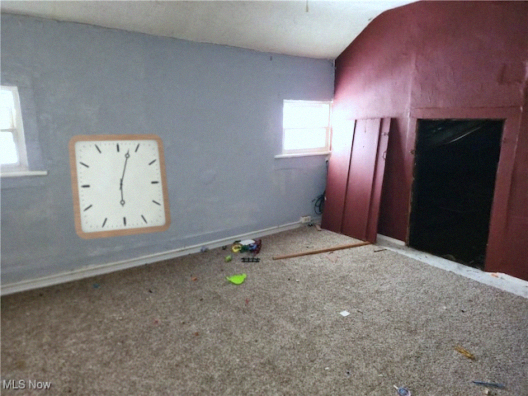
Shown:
h=6 m=3
